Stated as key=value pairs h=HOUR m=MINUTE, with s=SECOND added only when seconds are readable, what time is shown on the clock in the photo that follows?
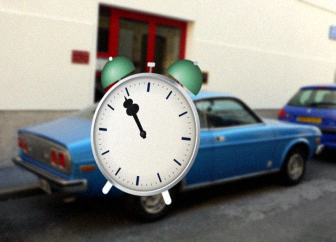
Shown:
h=10 m=54
